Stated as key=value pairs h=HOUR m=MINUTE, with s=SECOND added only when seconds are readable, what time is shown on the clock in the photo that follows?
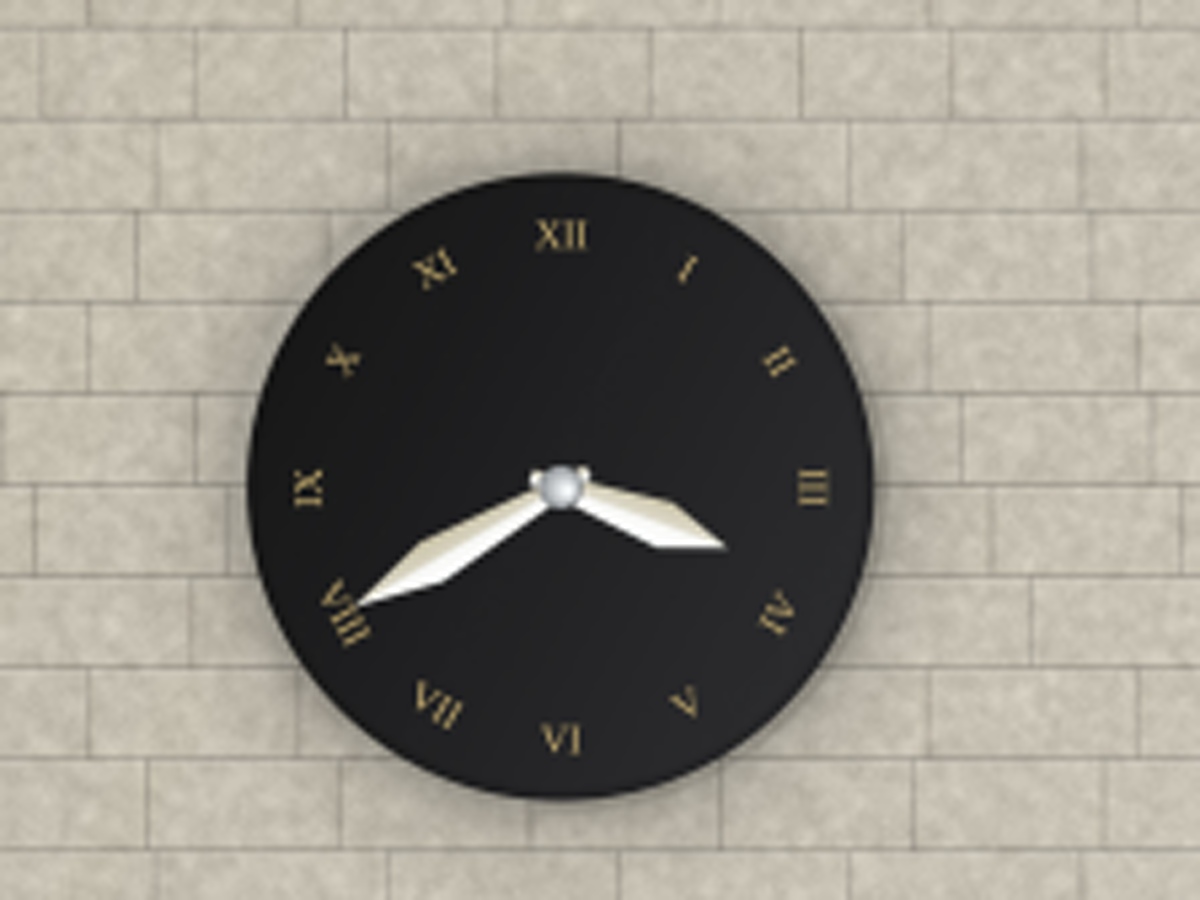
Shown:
h=3 m=40
